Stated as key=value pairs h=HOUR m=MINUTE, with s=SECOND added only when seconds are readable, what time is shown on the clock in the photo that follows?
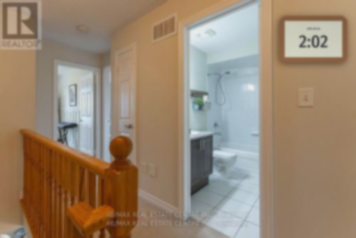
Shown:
h=2 m=2
